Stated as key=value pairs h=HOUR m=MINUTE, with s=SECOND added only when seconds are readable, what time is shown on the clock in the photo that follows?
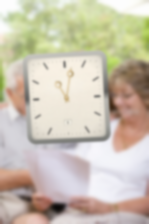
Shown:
h=11 m=2
